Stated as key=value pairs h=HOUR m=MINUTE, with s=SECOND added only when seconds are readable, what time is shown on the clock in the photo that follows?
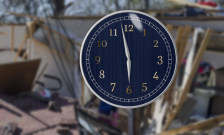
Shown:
h=5 m=58
